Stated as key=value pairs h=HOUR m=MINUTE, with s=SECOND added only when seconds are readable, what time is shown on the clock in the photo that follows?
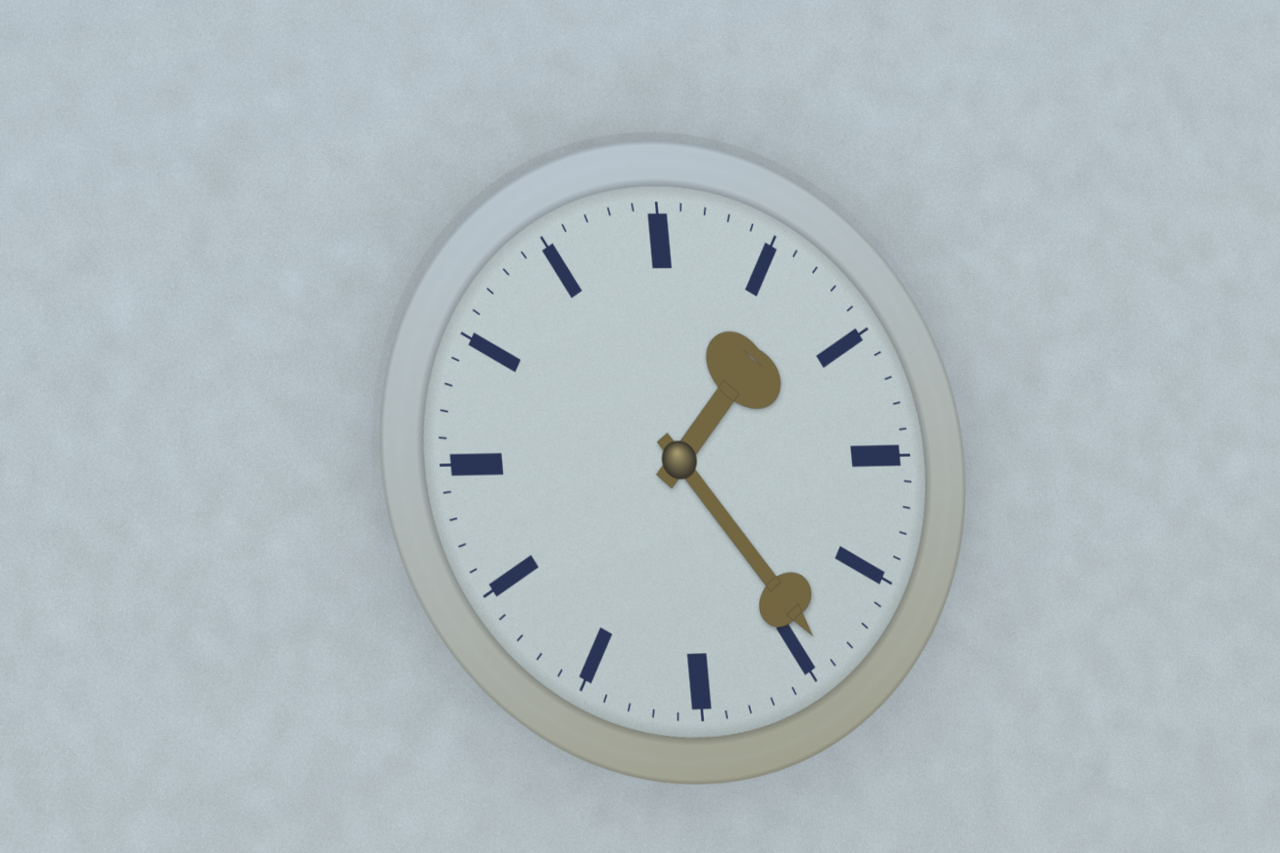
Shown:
h=1 m=24
